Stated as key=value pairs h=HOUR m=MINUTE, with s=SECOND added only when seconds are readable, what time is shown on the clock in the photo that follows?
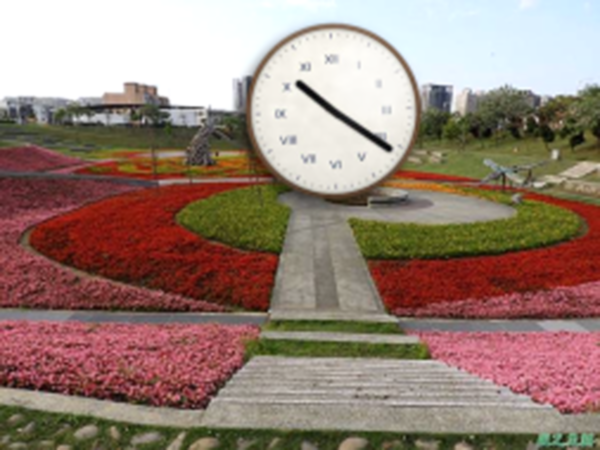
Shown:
h=10 m=21
